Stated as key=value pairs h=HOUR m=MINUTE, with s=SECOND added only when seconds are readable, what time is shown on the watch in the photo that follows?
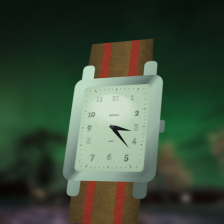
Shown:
h=3 m=23
